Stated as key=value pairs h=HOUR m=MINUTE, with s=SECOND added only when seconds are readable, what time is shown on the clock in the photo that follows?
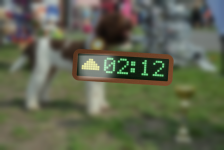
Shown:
h=2 m=12
